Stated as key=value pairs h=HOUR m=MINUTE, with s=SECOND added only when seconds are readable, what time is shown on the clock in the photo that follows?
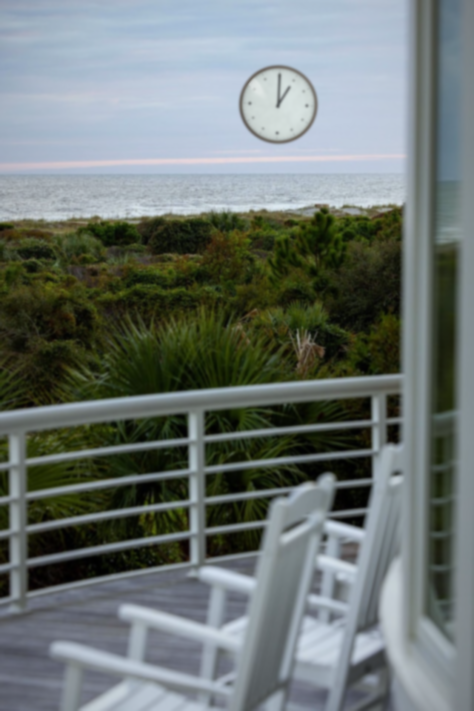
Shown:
h=1 m=0
